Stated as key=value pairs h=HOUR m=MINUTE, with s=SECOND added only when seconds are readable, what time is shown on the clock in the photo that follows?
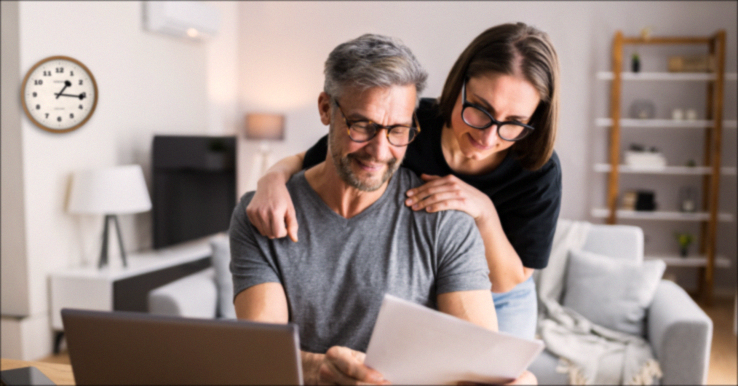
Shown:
h=1 m=16
